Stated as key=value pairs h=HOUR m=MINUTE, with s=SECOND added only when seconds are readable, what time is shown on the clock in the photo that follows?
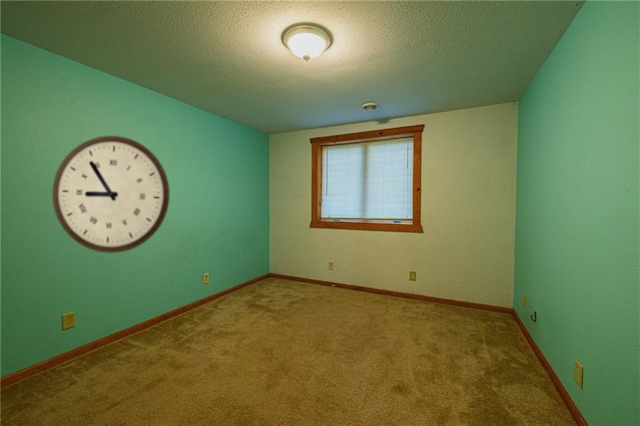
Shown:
h=8 m=54
